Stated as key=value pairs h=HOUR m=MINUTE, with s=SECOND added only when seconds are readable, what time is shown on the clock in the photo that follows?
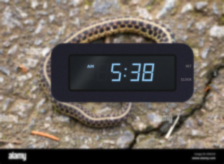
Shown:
h=5 m=38
